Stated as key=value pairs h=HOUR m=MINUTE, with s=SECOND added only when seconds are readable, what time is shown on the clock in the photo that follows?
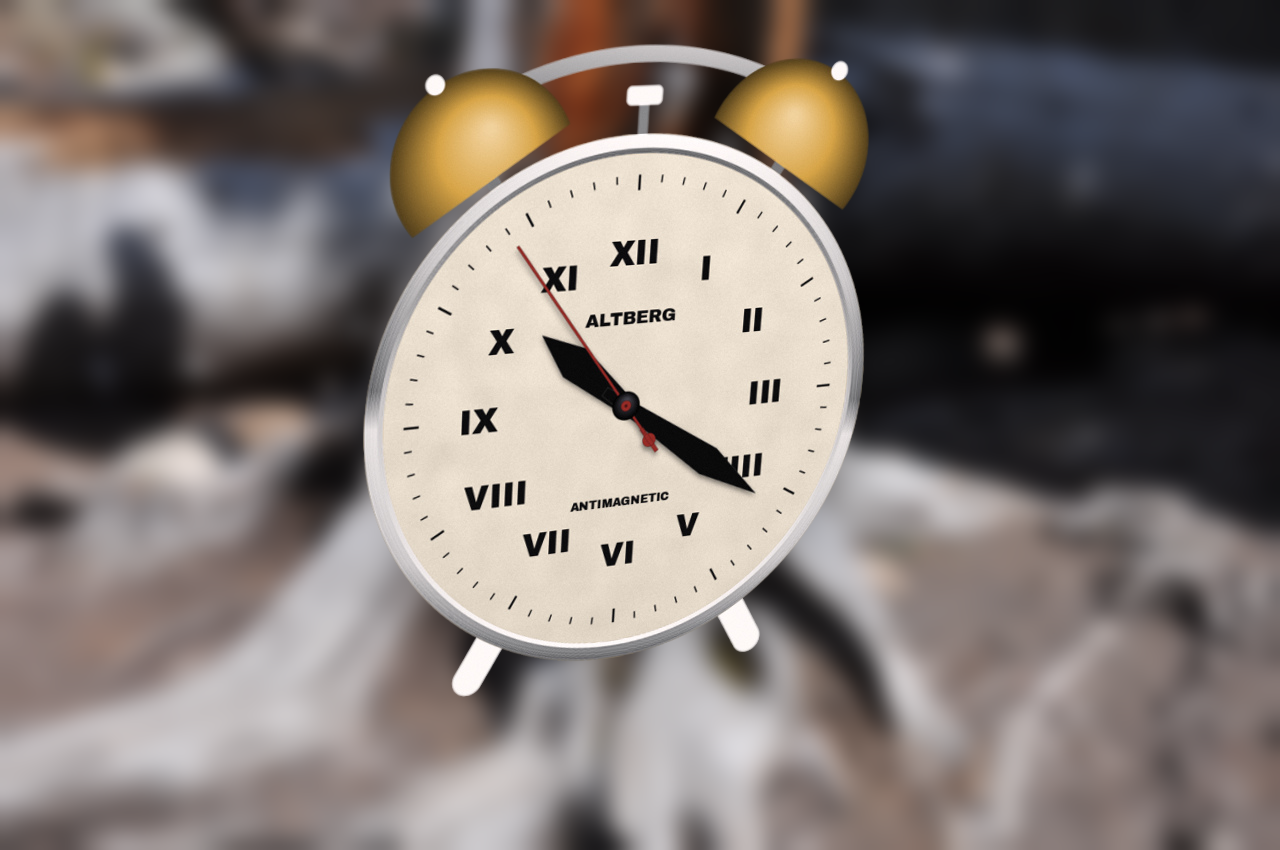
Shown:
h=10 m=20 s=54
